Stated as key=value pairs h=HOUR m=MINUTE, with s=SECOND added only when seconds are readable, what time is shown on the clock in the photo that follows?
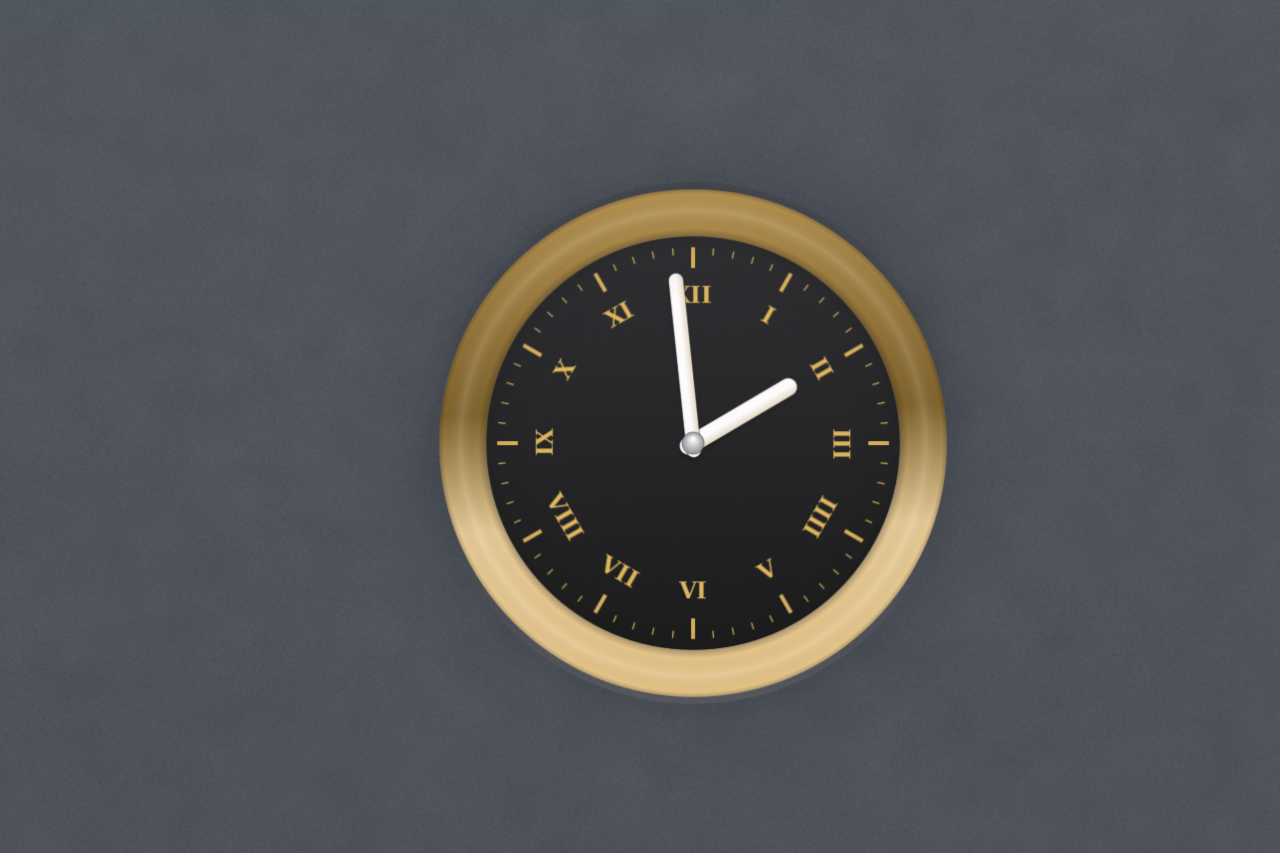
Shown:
h=1 m=59
